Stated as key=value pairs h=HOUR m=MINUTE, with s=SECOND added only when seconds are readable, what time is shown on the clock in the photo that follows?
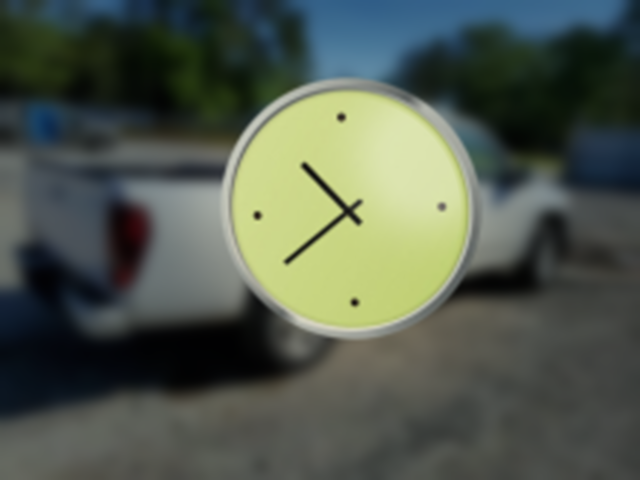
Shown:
h=10 m=39
